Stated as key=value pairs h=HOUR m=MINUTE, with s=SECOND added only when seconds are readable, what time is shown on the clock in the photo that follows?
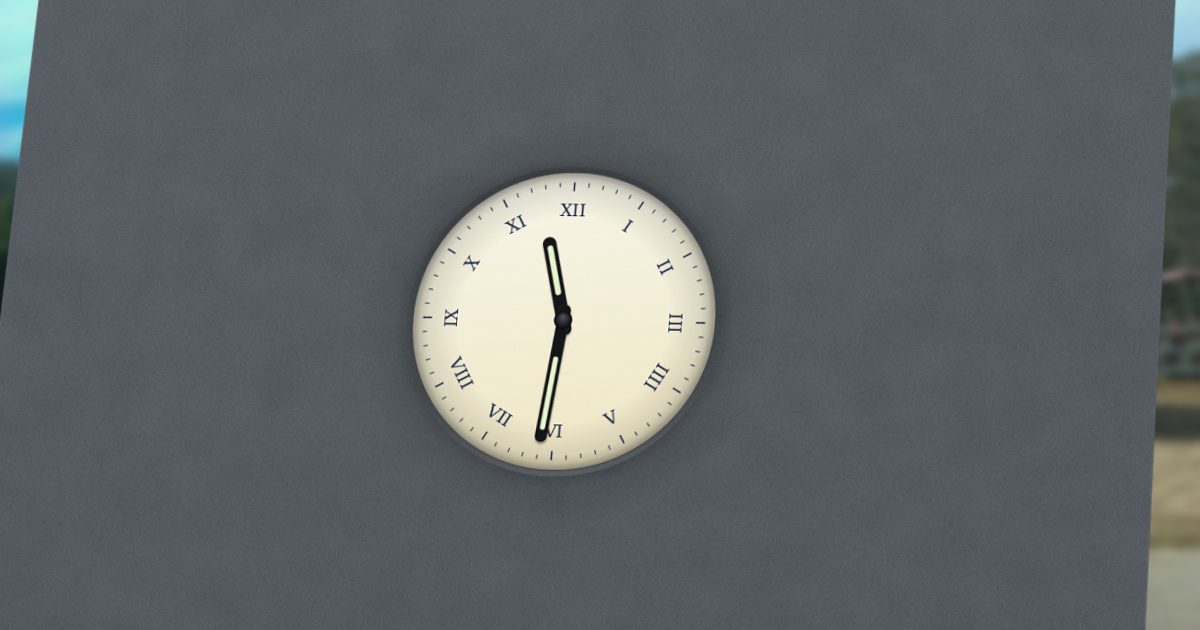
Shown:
h=11 m=31
